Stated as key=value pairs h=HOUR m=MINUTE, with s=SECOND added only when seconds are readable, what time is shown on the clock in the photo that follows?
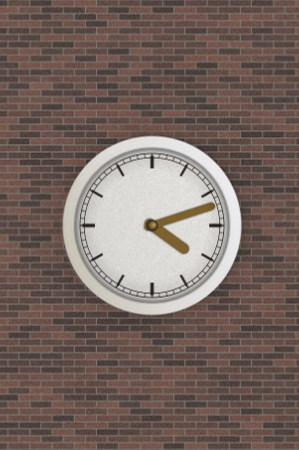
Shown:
h=4 m=12
